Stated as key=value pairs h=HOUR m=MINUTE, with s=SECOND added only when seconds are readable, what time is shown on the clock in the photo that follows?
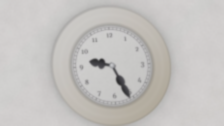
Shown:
h=9 m=26
